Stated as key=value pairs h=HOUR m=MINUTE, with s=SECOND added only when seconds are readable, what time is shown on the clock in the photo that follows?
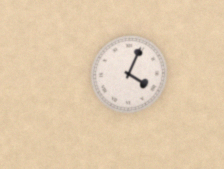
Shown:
h=4 m=4
